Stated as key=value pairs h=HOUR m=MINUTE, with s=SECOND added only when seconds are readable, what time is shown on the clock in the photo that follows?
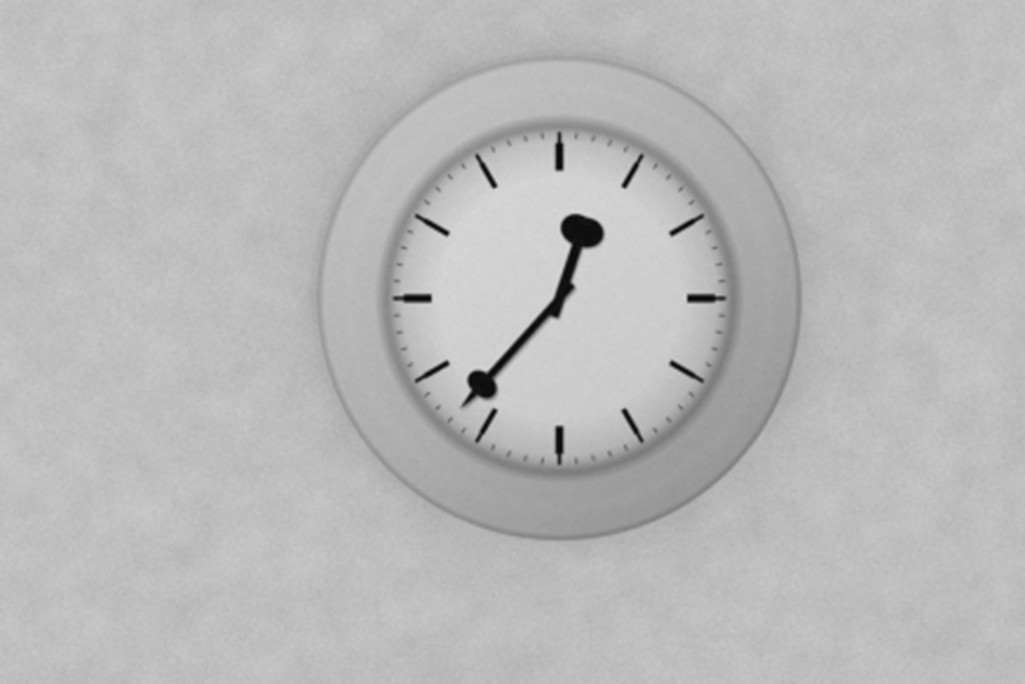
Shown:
h=12 m=37
